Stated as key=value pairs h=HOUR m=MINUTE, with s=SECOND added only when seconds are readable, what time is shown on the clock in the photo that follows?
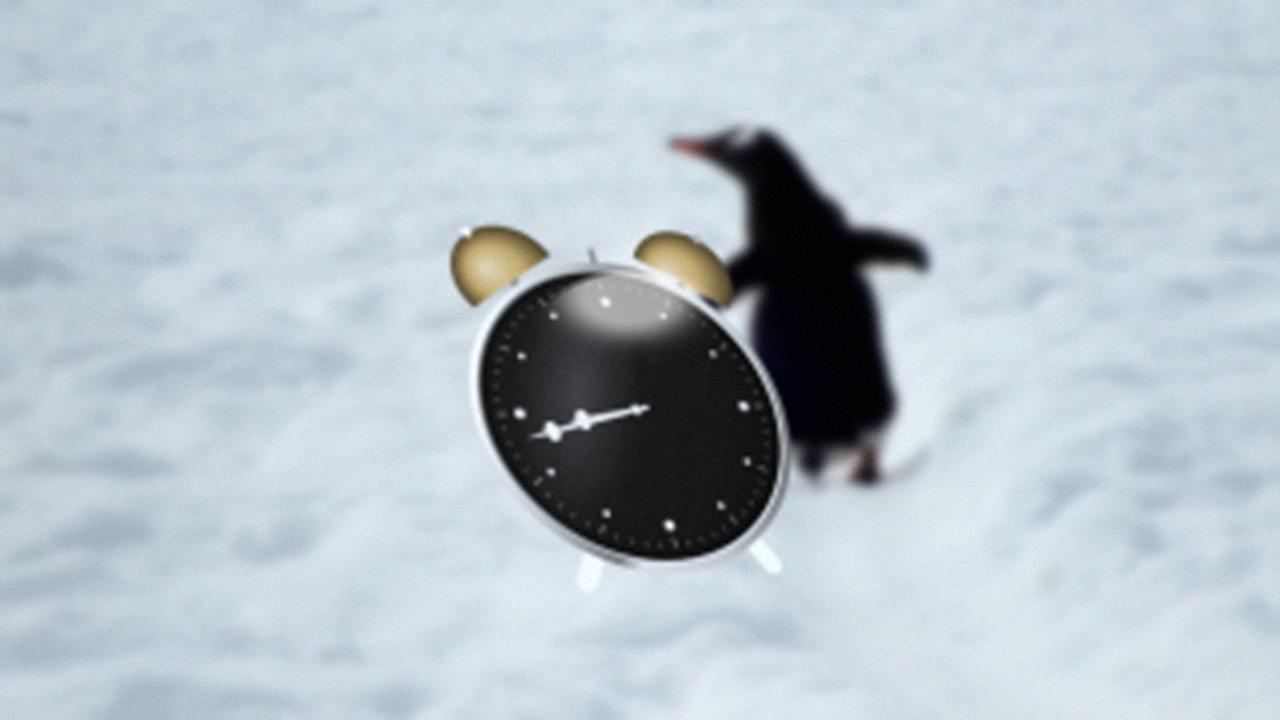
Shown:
h=8 m=43
